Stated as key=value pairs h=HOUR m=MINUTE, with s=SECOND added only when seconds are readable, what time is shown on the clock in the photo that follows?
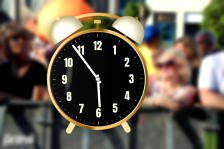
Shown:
h=5 m=54
